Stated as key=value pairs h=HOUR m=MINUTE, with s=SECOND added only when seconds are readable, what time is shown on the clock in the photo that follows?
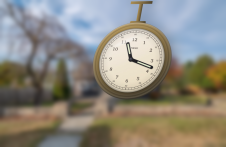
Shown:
h=11 m=18
